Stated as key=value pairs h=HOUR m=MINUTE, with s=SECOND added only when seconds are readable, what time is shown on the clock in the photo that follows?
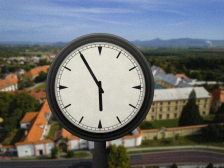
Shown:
h=5 m=55
